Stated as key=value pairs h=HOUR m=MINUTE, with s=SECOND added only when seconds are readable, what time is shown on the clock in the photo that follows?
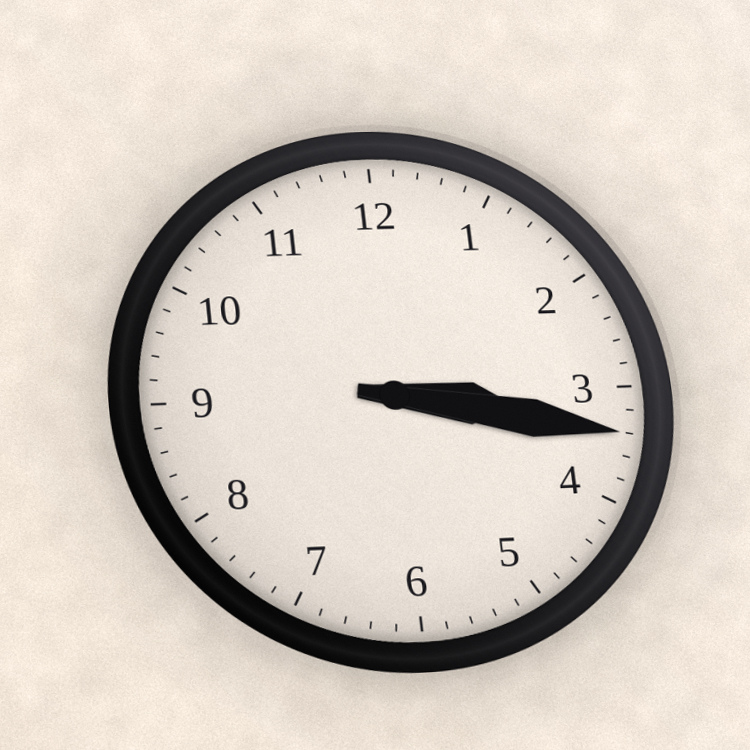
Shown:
h=3 m=17
